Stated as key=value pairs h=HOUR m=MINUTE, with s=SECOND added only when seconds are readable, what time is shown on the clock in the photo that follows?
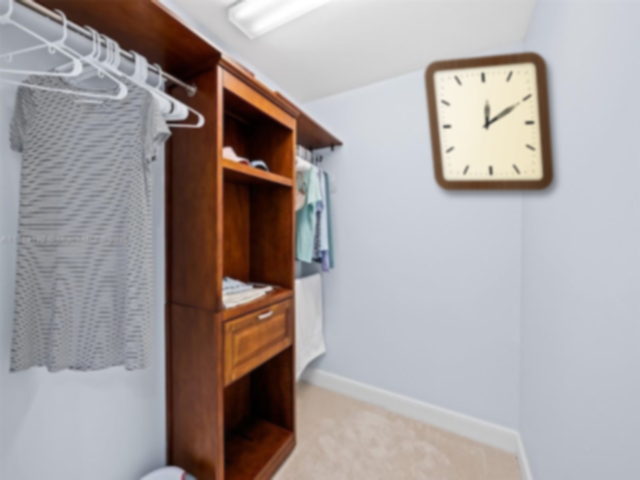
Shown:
h=12 m=10
